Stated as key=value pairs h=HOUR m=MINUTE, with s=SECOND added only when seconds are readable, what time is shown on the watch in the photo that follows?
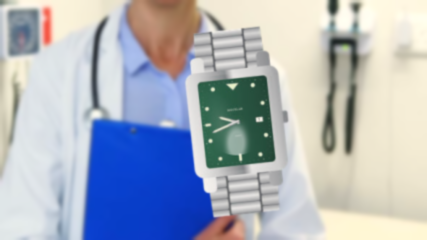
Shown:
h=9 m=42
